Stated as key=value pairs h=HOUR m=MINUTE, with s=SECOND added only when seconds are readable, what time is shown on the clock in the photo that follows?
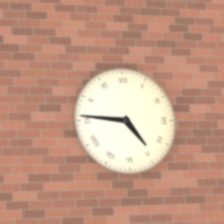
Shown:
h=4 m=46
